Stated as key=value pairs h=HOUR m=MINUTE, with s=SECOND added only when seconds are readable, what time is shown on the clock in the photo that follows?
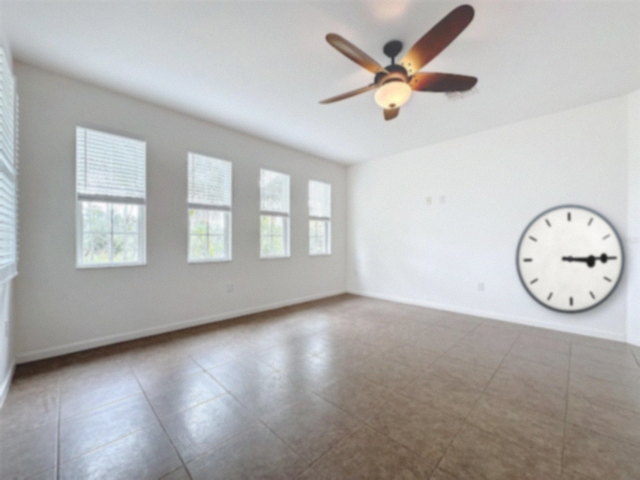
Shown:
h=3 m=15
